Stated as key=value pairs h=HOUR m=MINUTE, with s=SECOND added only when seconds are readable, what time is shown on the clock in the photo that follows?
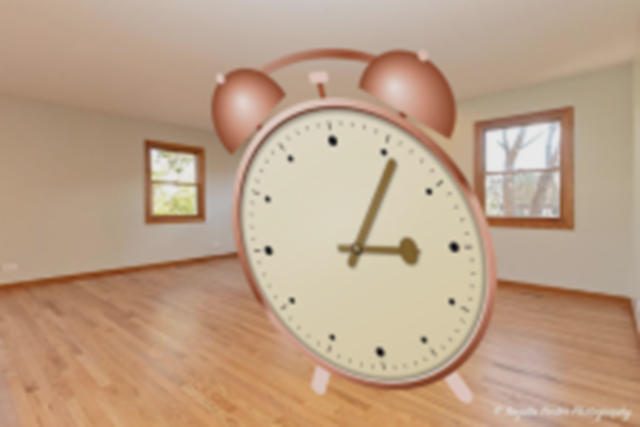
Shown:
h=3 m=6
